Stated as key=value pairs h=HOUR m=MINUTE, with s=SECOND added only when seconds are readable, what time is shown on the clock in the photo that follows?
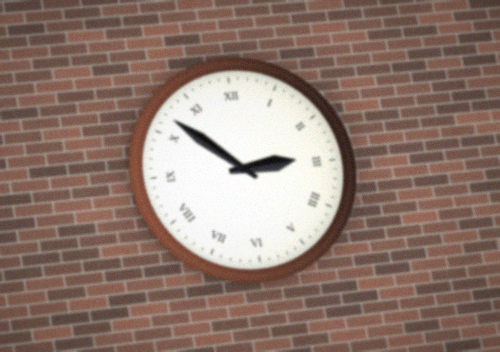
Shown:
h=2 m=52
